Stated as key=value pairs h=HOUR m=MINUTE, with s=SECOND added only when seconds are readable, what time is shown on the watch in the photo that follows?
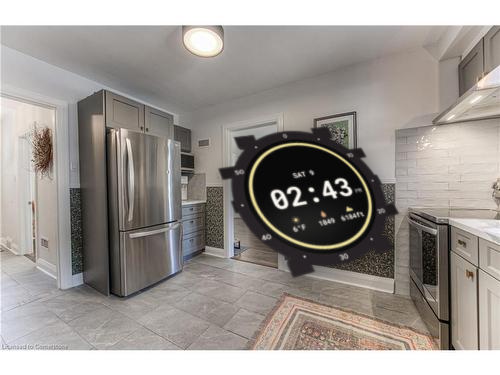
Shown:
h=2 m=43
